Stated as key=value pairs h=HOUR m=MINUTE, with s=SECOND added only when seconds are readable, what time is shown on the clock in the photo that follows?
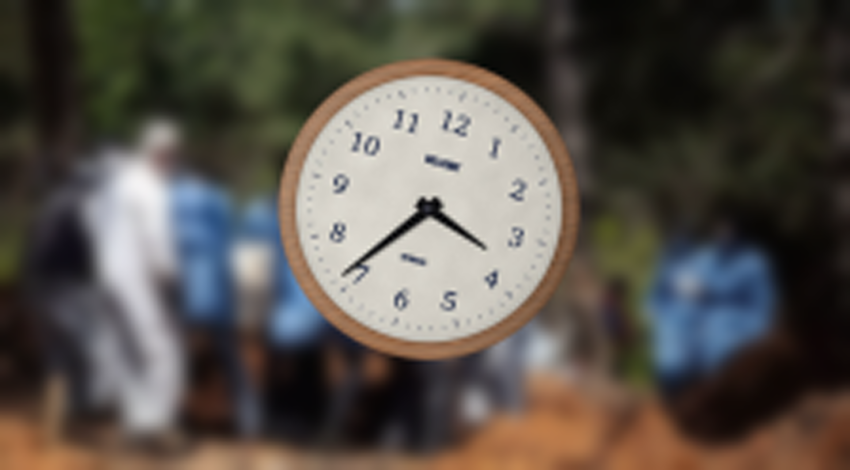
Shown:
h=3 m=36
